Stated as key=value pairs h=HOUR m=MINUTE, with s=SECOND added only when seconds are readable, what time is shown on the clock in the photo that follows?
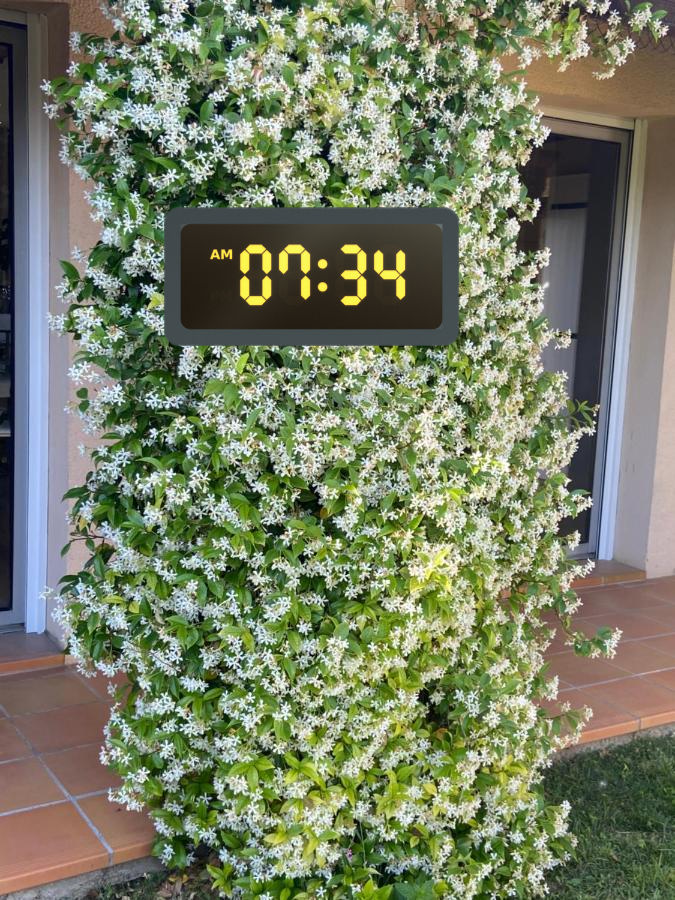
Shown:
h=7 m=34
